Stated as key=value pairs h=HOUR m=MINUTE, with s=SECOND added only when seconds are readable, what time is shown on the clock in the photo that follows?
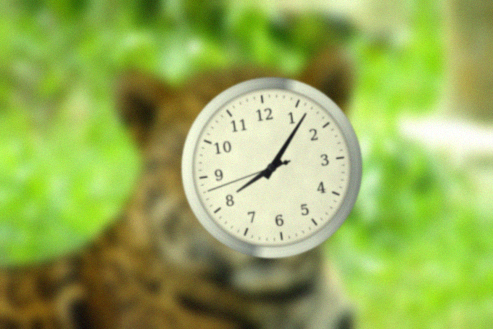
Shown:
h=8 m=6 s=43
